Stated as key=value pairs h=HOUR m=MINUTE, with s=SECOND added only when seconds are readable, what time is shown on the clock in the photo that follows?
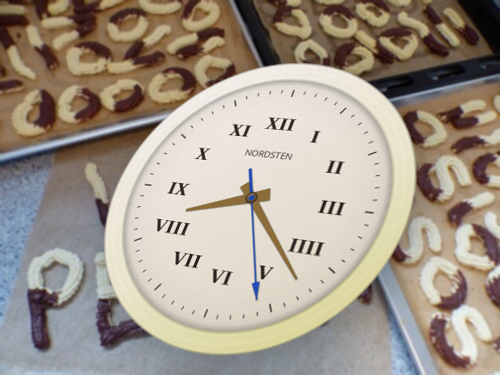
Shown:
h=8 m=22 s=26
